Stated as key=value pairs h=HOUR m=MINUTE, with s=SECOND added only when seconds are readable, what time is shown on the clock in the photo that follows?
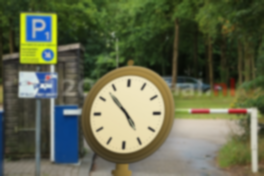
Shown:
h=4 m=53
